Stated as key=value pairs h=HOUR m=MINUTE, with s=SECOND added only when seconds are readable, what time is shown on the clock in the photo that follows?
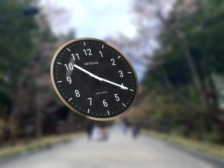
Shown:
h=10 m=20
